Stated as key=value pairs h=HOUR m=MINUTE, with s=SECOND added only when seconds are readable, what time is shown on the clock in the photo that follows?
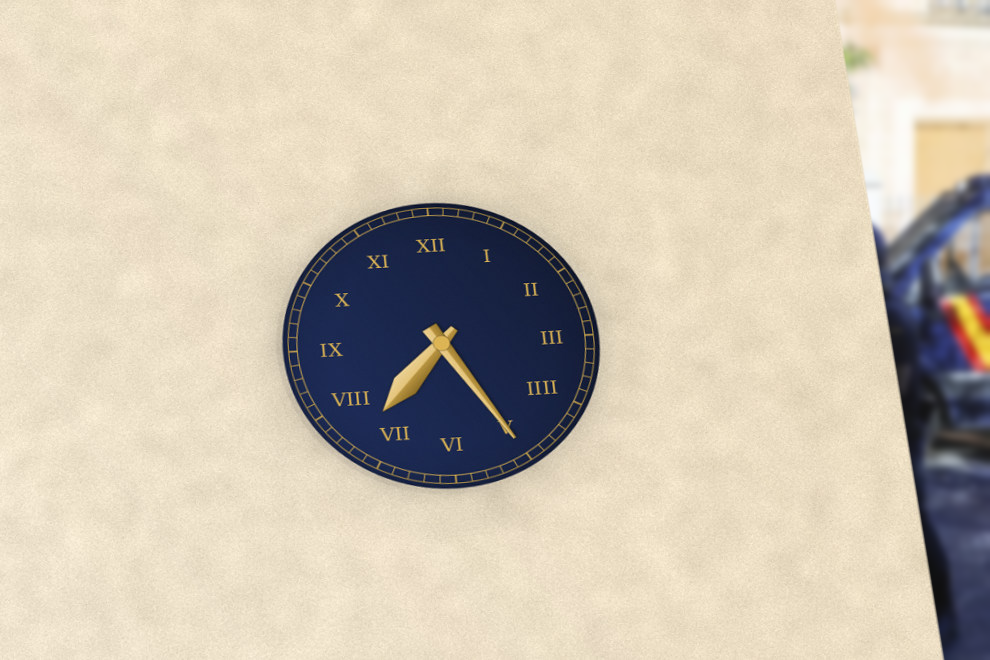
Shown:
h=7 m=25
